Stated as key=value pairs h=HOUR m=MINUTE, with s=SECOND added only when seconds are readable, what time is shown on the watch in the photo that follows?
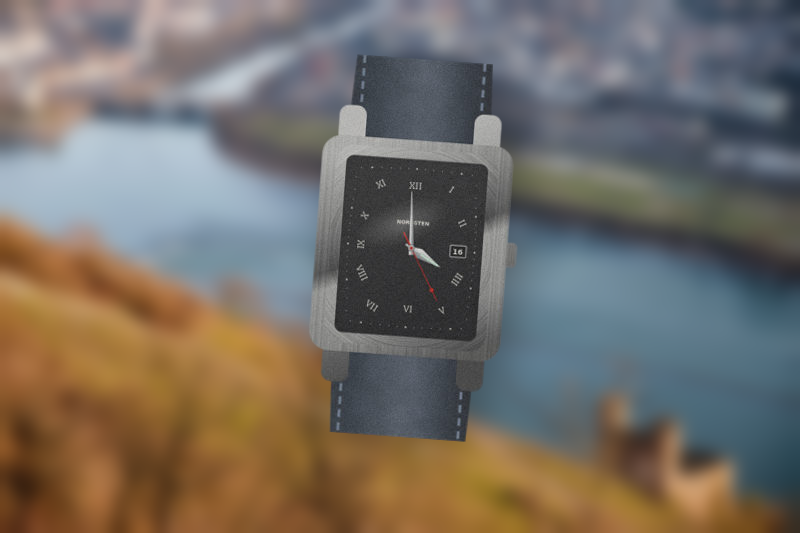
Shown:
h=3 m=59 s=25
